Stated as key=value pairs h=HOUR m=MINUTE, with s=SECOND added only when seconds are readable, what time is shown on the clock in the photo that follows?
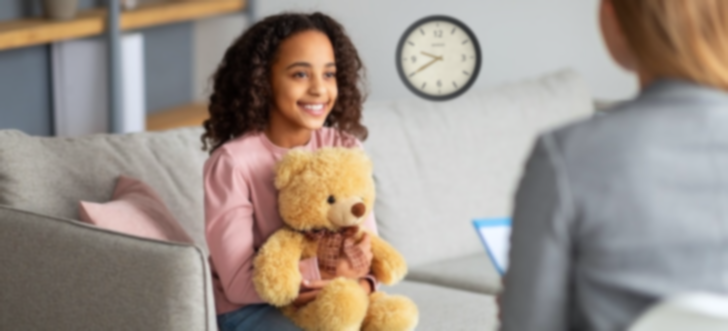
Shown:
h=9 m=40
